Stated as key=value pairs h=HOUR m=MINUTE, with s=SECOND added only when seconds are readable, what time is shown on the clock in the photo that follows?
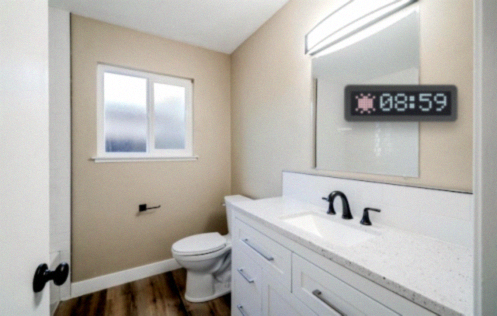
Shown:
h=8 m=59
